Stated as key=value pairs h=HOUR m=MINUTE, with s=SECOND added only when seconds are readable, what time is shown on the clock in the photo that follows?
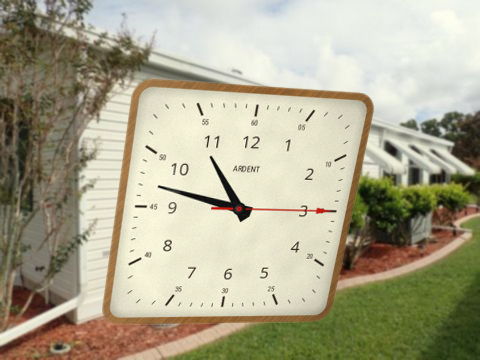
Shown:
h=10 m=47 s=15
